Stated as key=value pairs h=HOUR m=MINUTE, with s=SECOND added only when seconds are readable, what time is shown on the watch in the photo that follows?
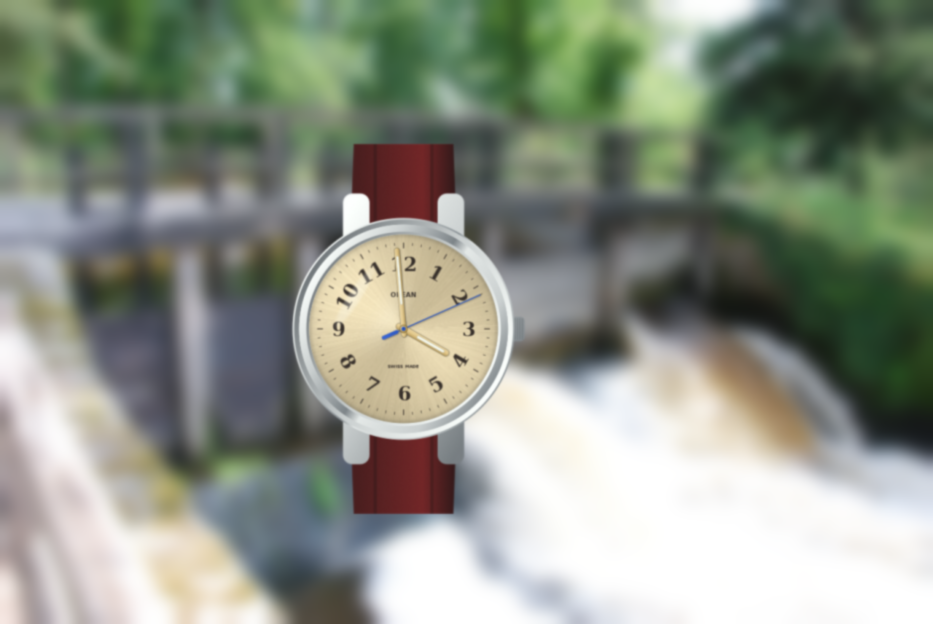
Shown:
h=3 m=59 s=11
